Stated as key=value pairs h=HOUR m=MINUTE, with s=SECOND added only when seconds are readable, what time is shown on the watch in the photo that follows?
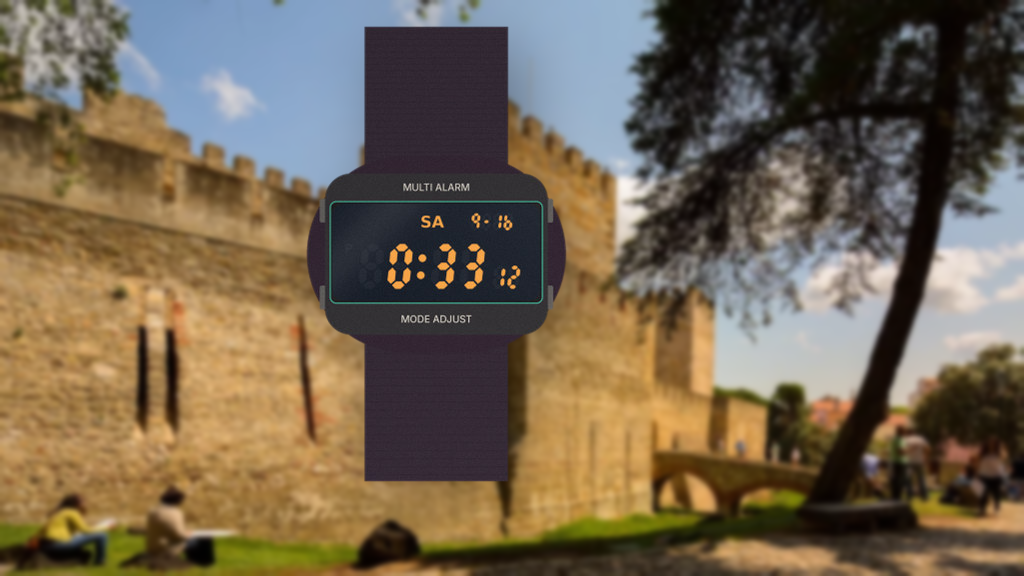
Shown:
h=0 m=33 s=12
